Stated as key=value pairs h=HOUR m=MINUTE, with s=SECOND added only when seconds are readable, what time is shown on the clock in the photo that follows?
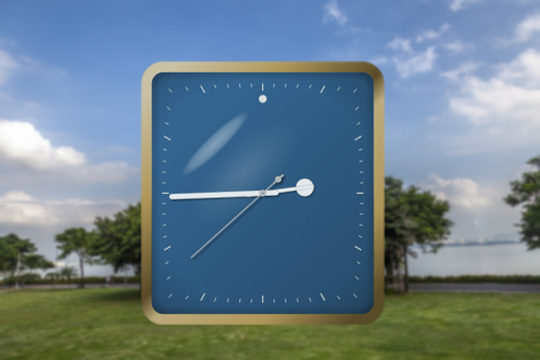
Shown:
h=2 m=44 s=38
